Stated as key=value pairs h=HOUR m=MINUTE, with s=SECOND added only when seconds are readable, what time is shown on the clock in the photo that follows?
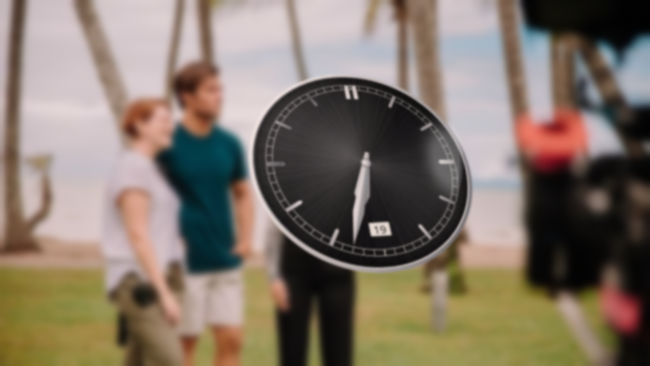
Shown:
h=6 m=33
